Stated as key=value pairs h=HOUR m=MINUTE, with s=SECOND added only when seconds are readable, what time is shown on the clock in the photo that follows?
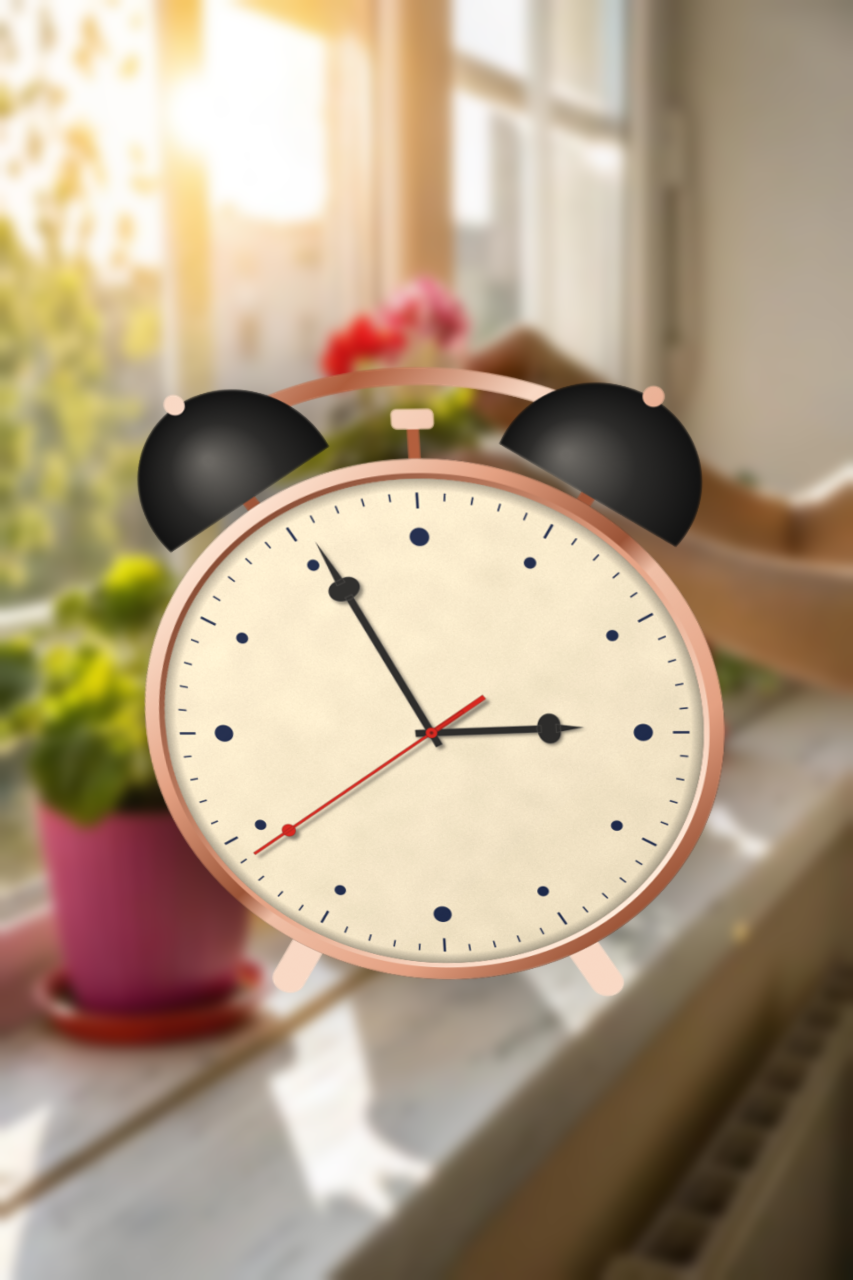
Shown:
h=2 m=55 s=39
